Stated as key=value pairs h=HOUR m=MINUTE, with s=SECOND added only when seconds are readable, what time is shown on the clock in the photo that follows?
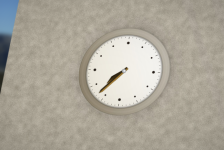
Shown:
h=7 m=37
